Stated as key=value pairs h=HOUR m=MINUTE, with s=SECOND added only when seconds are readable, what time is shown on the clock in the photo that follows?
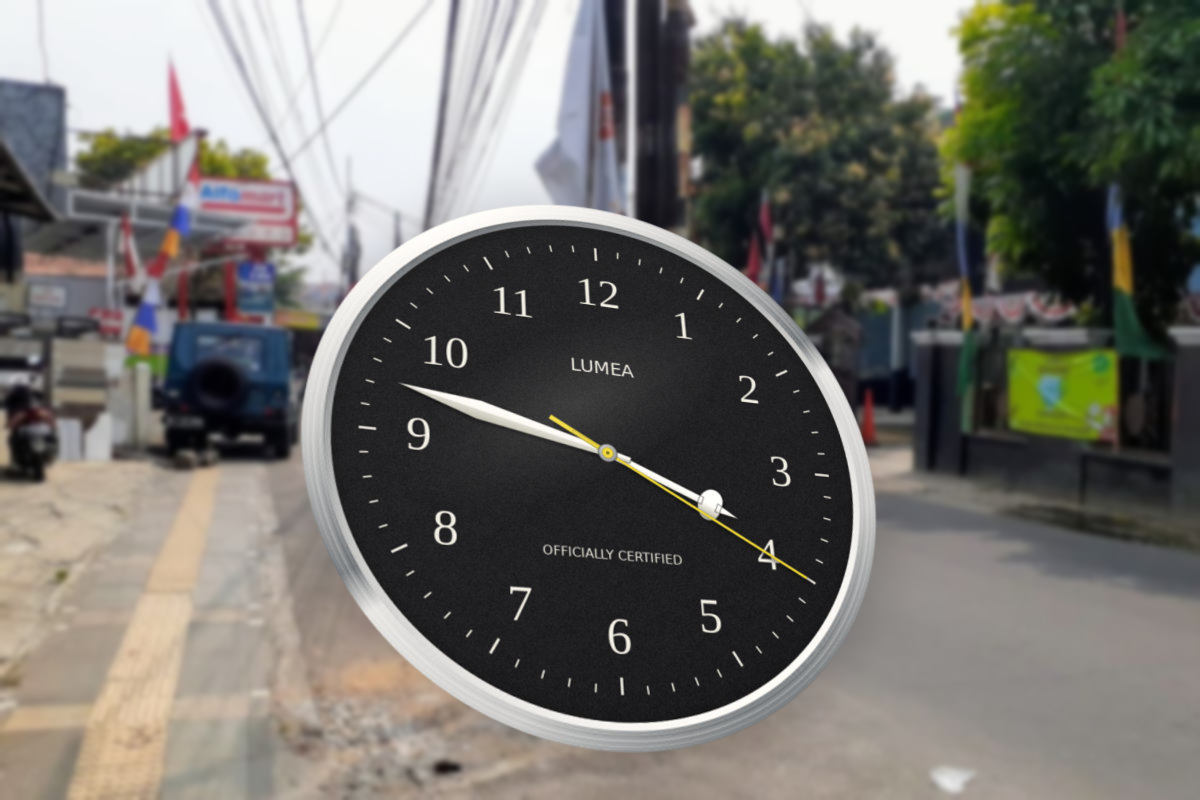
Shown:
h=3 m=47 s=20
